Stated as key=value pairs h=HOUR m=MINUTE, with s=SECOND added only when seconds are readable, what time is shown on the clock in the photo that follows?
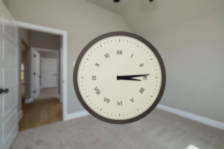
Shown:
h=3 m=14
